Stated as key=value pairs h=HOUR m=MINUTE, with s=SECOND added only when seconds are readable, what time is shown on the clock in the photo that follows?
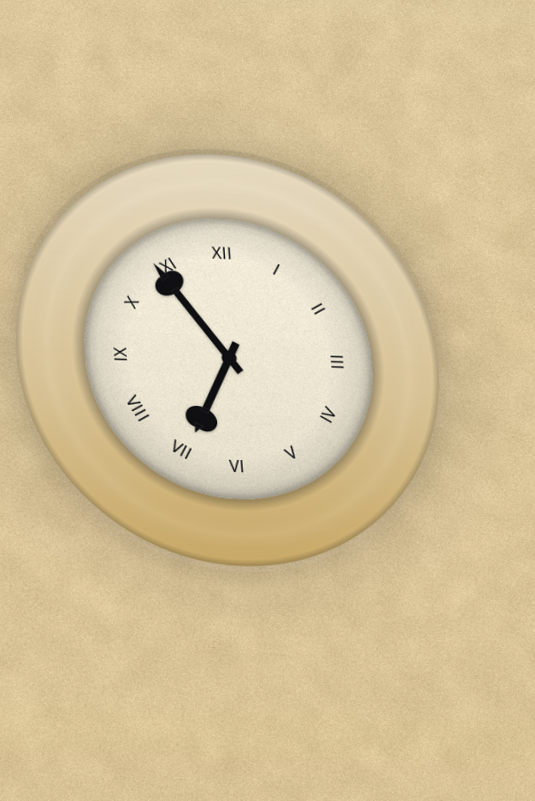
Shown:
h=6 m=54
